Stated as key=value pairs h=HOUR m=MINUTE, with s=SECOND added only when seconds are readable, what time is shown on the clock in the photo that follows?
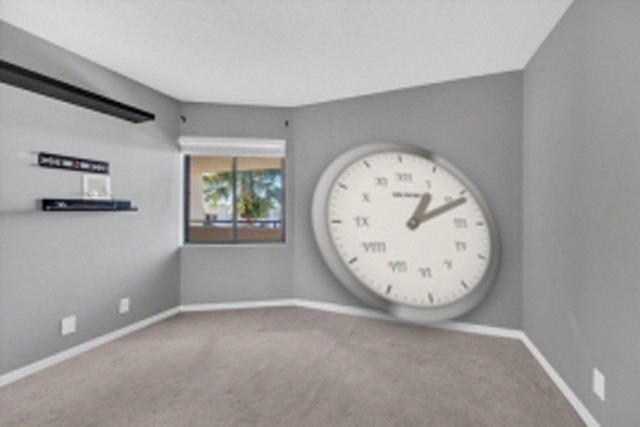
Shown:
h=1 m=11
